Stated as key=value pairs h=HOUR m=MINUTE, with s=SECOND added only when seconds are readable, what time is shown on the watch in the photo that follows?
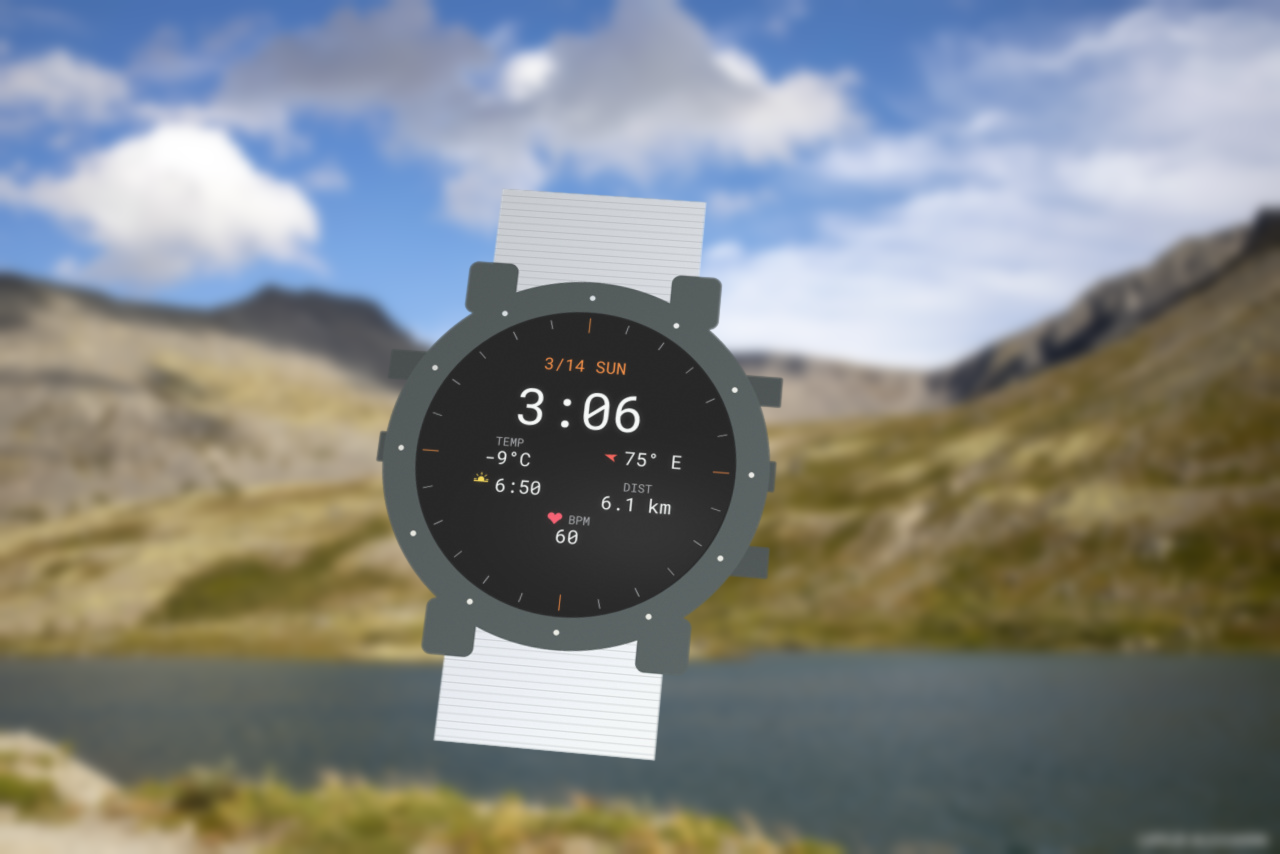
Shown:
h=3 m=6
